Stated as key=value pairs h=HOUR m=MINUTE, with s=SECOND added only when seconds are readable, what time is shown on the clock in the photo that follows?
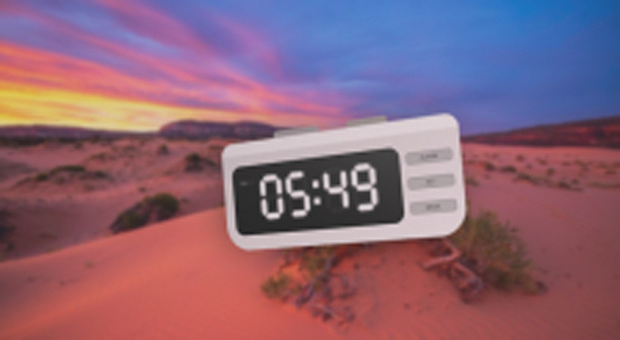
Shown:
h=5 m=49
